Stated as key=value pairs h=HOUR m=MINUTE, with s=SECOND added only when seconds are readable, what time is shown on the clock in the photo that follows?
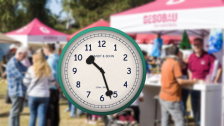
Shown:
h=10 m=27
